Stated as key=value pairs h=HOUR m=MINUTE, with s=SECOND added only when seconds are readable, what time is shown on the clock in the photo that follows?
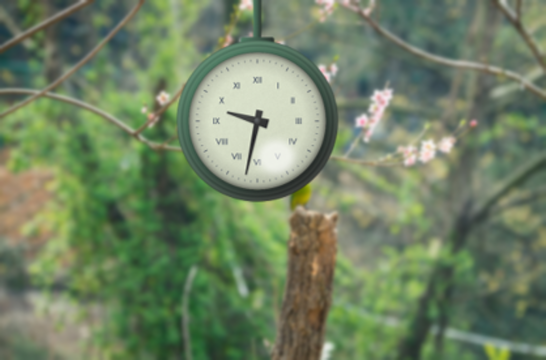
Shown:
h=9 m=32
